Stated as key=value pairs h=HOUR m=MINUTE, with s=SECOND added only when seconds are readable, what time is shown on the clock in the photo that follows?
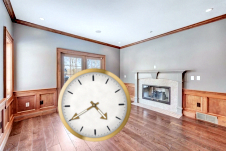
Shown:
h=4 m=40
